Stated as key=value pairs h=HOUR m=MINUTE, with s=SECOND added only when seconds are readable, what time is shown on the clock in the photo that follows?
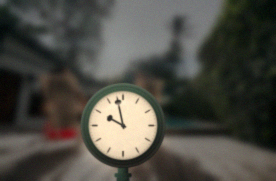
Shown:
h=9 m=58
